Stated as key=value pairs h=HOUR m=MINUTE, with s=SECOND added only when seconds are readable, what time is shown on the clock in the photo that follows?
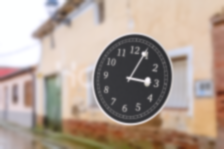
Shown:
h=3 m=4
